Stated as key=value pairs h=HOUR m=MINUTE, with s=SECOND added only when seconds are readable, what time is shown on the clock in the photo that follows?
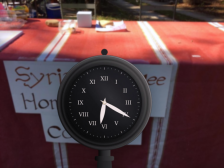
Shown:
h=6 m=20
